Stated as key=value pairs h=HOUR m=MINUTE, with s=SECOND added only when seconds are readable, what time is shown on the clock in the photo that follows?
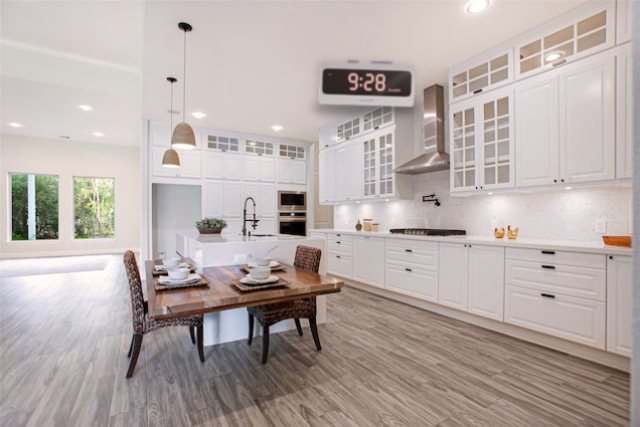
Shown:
h=9 m=28
